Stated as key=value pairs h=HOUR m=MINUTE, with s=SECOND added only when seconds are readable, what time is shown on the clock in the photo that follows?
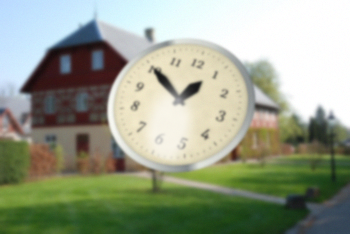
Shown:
h=12 m=50
